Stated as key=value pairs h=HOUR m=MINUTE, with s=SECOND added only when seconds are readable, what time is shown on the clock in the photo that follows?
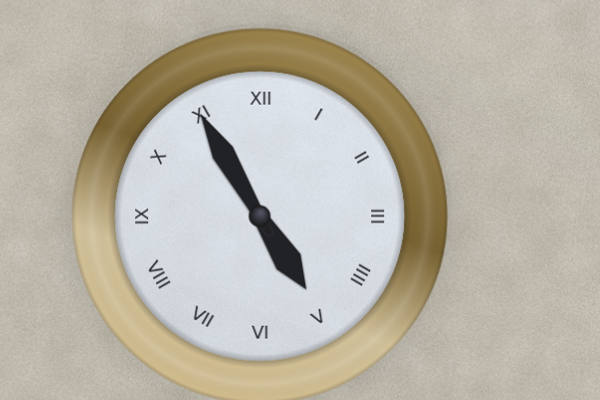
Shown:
h=4 m=55
